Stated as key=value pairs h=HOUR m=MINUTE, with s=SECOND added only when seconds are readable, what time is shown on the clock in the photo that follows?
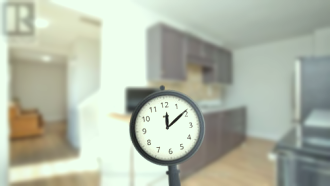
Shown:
h=12 m=9
